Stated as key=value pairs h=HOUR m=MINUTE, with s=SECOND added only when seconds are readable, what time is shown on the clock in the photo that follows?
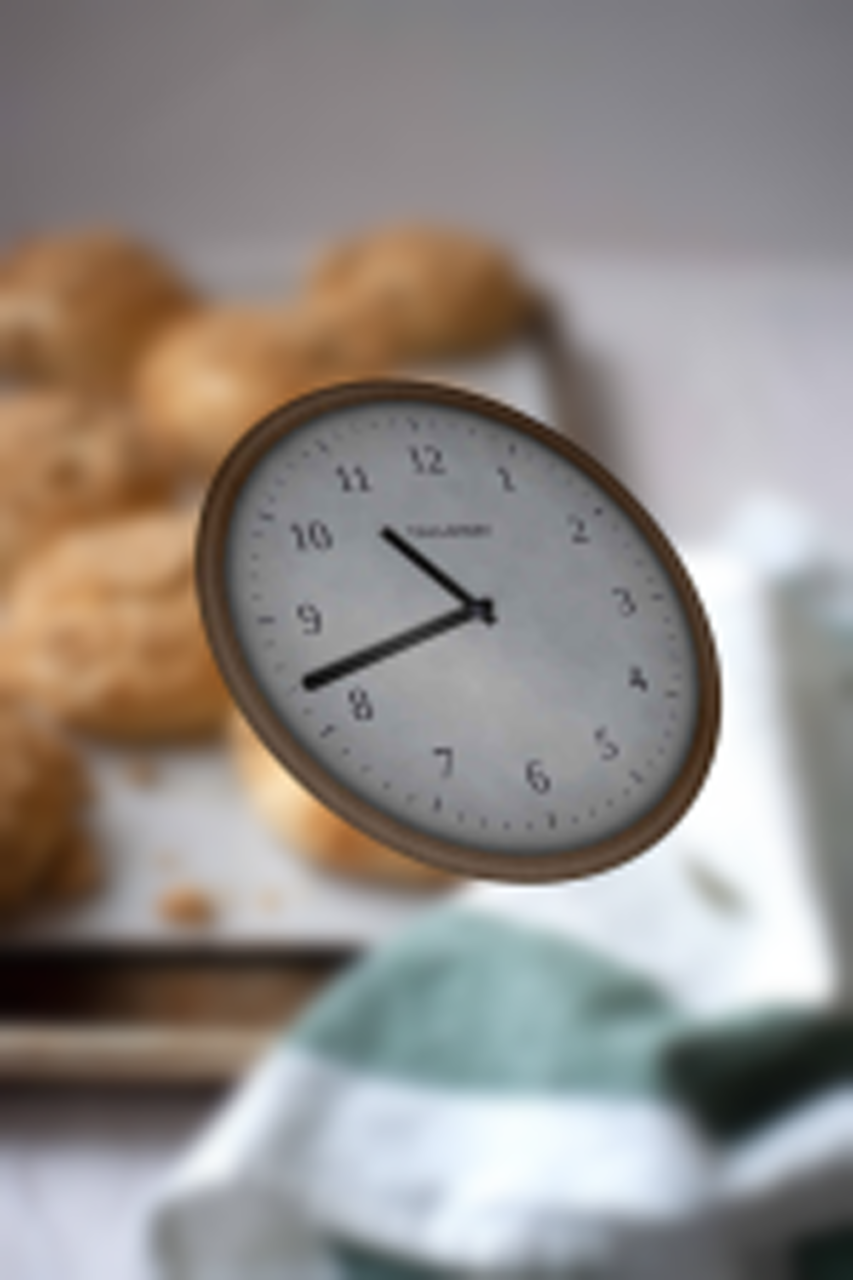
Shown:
h=10 m=42
